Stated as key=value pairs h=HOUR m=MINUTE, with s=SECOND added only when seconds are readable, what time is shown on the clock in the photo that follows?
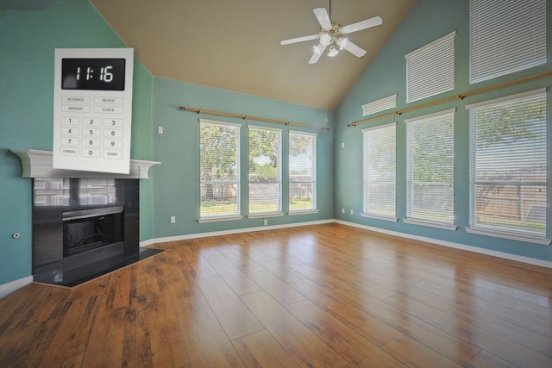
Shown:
h=11 m=16
